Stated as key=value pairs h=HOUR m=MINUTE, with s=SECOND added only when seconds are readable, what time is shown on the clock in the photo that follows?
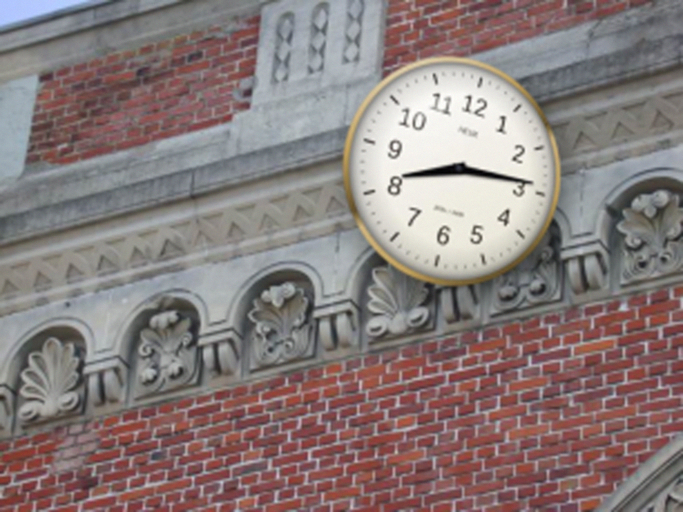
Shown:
h=8 m=14
